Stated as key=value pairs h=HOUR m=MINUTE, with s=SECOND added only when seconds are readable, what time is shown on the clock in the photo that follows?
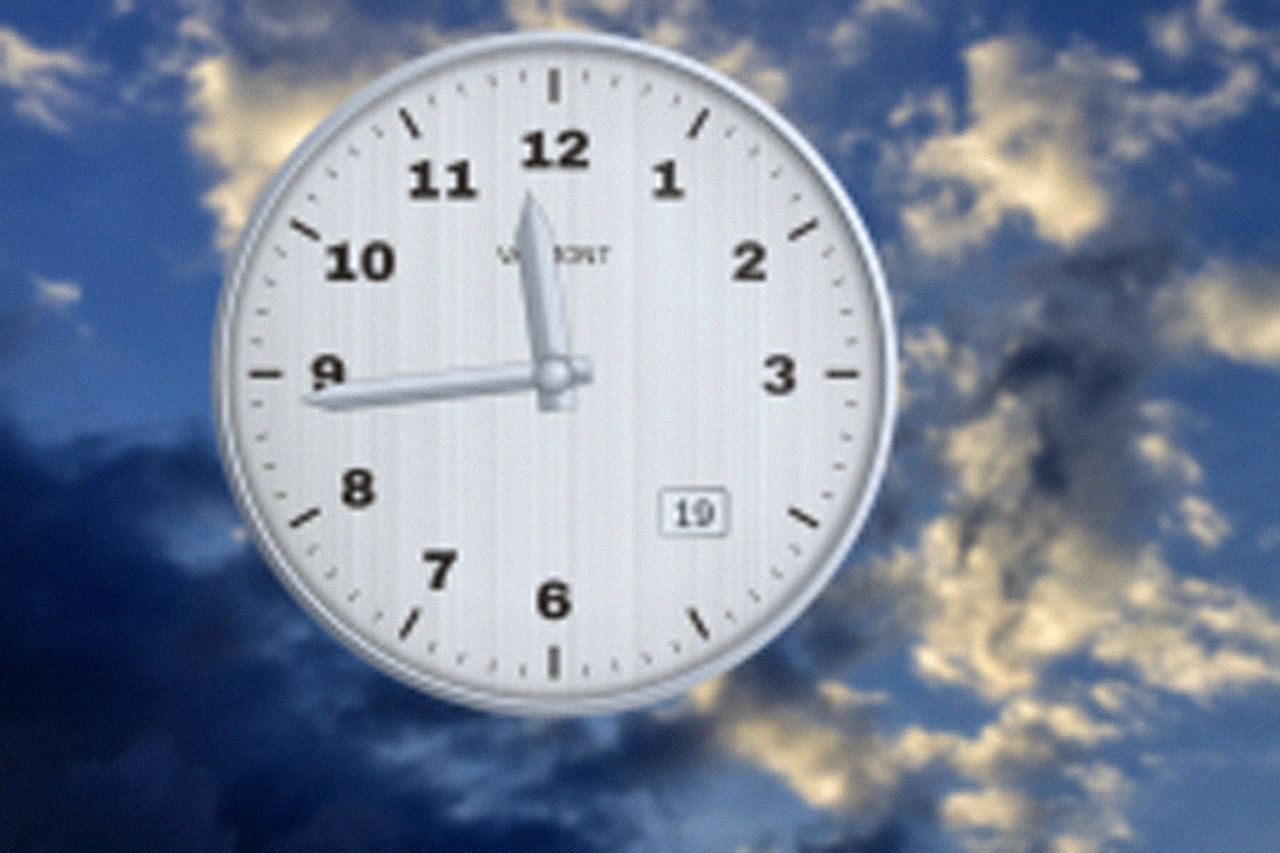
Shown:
h=11 m=44
